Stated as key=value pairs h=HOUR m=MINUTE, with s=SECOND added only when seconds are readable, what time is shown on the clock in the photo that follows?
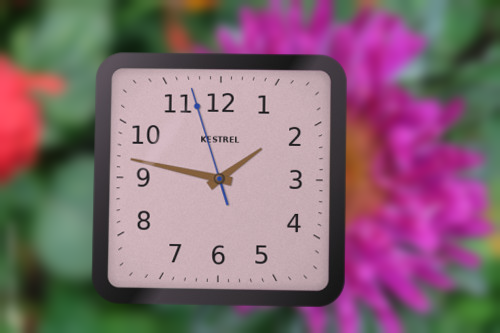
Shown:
h=1 m=46 s=57
